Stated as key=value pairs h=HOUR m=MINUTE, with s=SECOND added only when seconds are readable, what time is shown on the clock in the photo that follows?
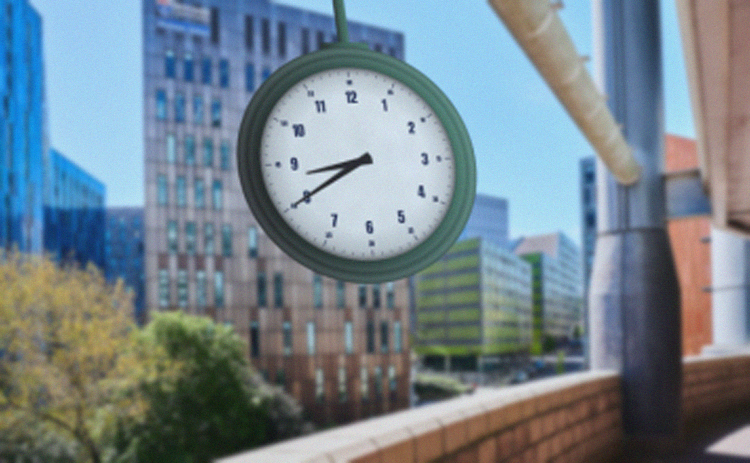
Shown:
h=8 m=40
